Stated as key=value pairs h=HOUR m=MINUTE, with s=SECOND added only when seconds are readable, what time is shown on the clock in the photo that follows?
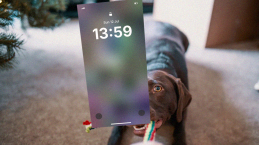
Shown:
h=13 m=59
